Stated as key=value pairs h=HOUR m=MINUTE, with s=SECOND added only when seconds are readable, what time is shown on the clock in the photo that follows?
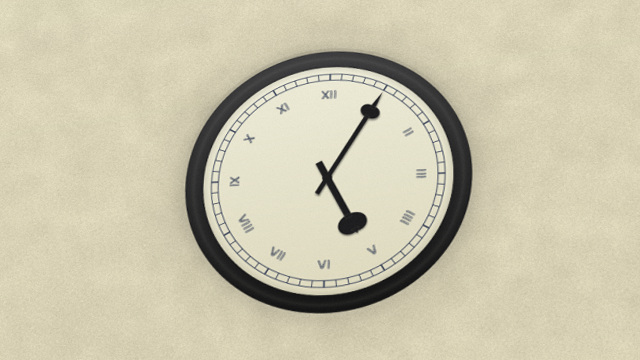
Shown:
h=5 m=5
